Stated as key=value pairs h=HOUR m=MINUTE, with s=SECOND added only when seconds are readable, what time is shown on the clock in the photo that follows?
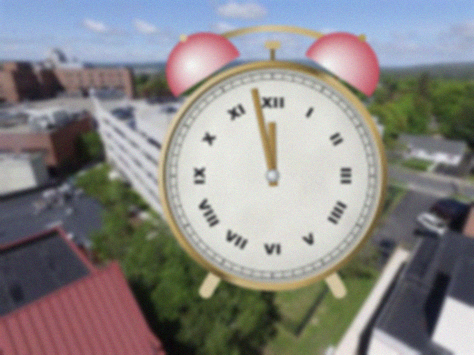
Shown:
h=11 m=58
